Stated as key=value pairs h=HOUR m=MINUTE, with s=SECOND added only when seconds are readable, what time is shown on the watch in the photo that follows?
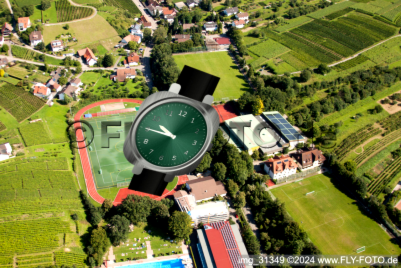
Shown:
h=9 m=45
